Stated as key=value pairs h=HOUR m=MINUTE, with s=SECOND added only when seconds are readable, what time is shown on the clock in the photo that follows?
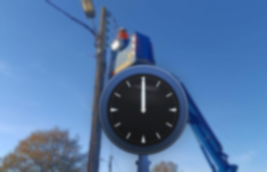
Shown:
h=12 m=0
